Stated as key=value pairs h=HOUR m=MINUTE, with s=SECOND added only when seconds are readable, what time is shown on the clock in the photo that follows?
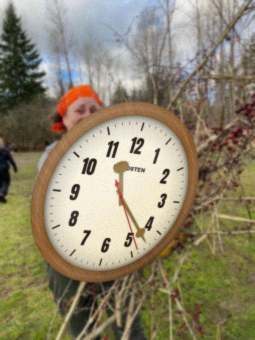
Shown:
h=11 m=22 s=24
